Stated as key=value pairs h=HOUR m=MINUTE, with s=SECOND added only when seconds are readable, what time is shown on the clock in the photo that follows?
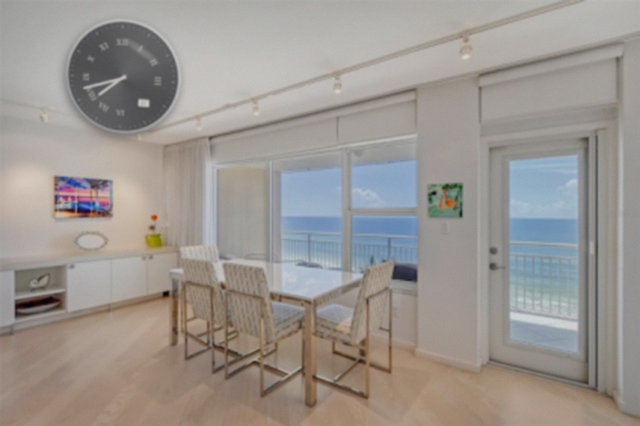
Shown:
h=7 m=42
